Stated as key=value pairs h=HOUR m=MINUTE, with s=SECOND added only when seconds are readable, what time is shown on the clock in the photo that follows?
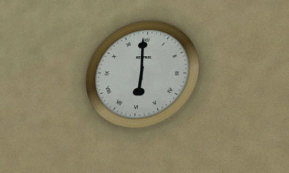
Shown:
h=5 m=59
